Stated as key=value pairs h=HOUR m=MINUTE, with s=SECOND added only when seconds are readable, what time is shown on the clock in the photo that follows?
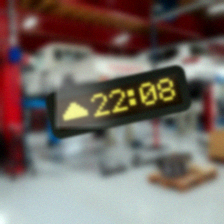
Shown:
h=22 m=8
